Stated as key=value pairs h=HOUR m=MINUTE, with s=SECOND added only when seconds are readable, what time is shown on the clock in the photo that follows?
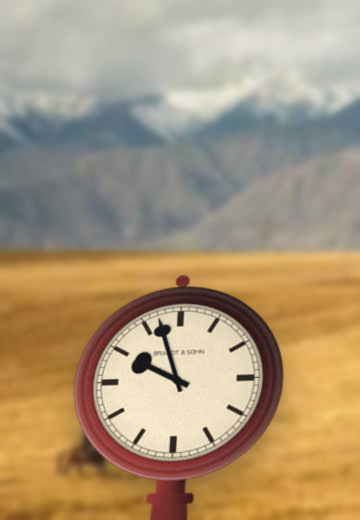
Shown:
h=9 m=57
